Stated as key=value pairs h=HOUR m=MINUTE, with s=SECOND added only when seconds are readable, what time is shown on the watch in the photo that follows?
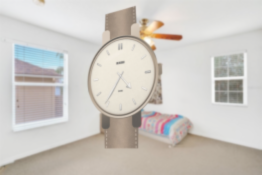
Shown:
h=4 m=36
